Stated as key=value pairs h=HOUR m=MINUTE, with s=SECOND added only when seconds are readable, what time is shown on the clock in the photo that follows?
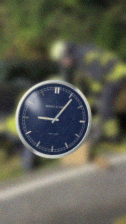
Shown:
h=9 m=6
